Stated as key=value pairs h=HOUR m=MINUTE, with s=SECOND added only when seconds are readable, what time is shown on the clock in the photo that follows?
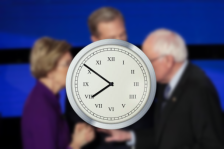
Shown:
h=7 m=51
